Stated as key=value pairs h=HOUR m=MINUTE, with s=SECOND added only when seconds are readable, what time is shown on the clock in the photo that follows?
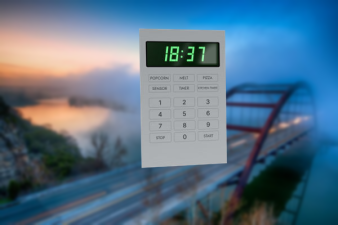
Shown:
h=18 m=37
